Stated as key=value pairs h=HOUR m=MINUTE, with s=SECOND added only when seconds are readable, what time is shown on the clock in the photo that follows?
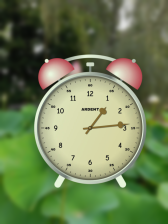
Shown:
h=1 m=14
